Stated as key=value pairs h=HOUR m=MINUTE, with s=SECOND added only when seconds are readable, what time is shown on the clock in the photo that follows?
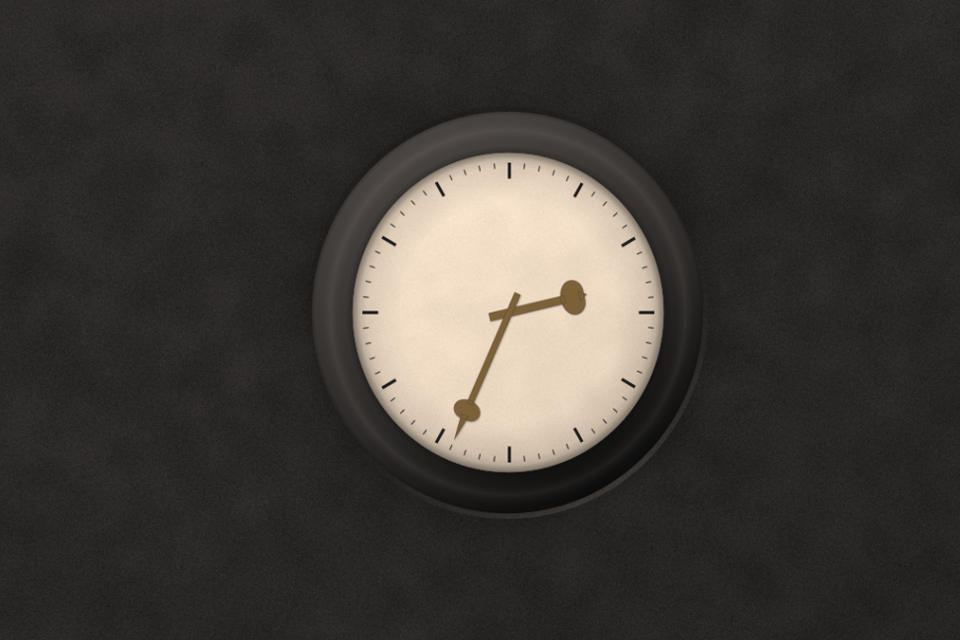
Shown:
h=2 m=34
